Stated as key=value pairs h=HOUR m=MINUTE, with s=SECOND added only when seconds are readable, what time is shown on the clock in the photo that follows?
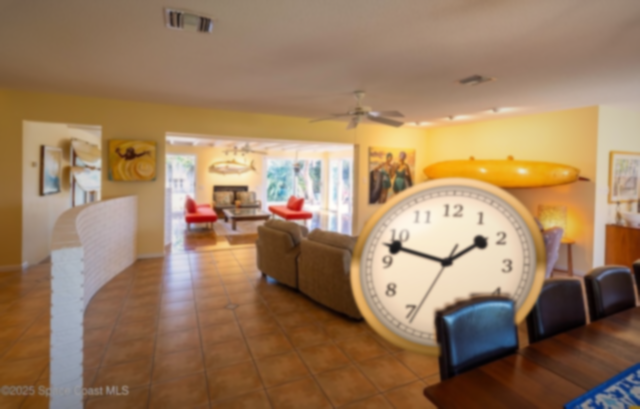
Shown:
h=1 m=47 s=34
